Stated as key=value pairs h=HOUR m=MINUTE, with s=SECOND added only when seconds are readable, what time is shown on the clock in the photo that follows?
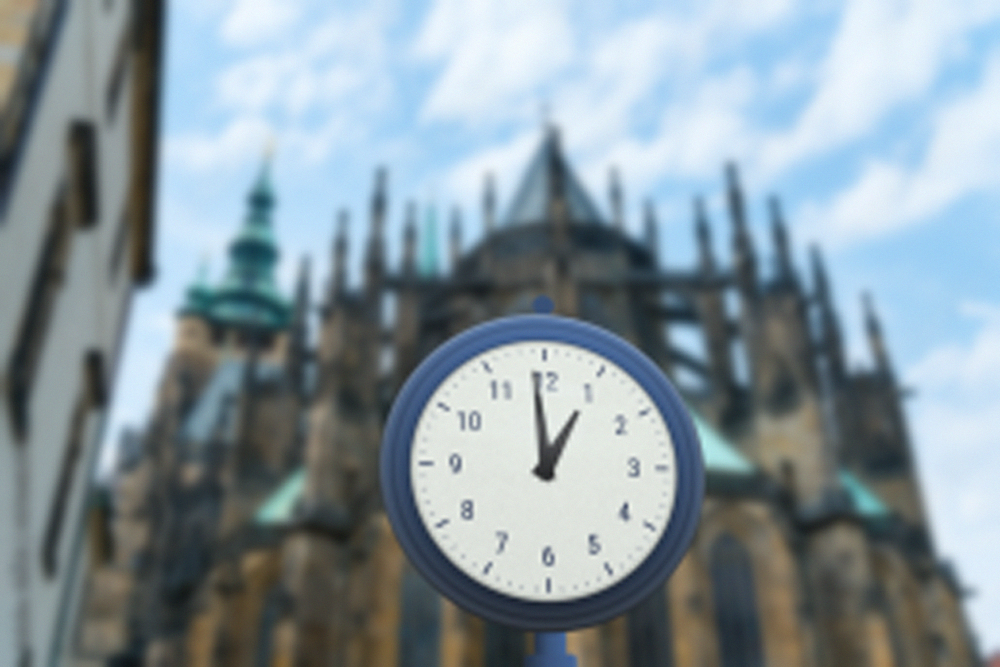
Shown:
h=12 m=59
